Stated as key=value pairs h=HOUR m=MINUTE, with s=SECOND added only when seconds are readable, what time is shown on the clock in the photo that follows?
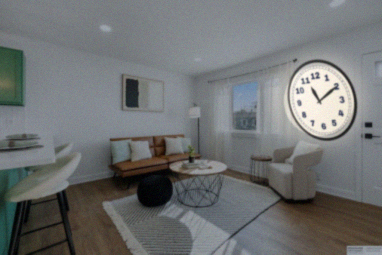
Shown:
h=11 m=10
